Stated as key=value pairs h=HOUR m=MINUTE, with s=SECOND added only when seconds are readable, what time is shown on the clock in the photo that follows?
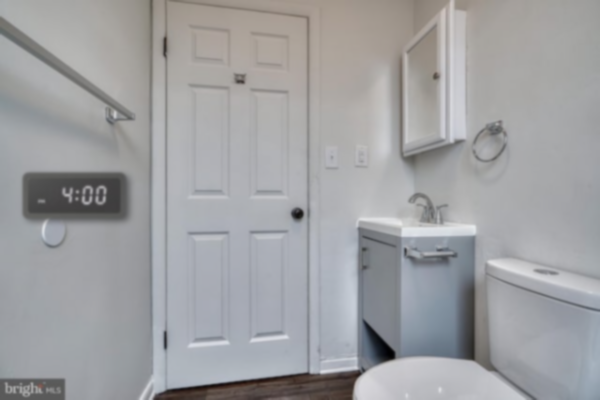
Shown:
h=4 m=0
